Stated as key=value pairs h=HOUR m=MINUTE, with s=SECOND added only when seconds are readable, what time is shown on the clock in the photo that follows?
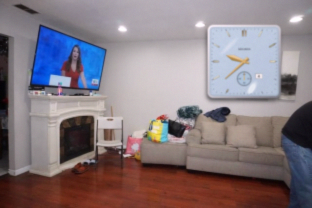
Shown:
h=9 m=38
